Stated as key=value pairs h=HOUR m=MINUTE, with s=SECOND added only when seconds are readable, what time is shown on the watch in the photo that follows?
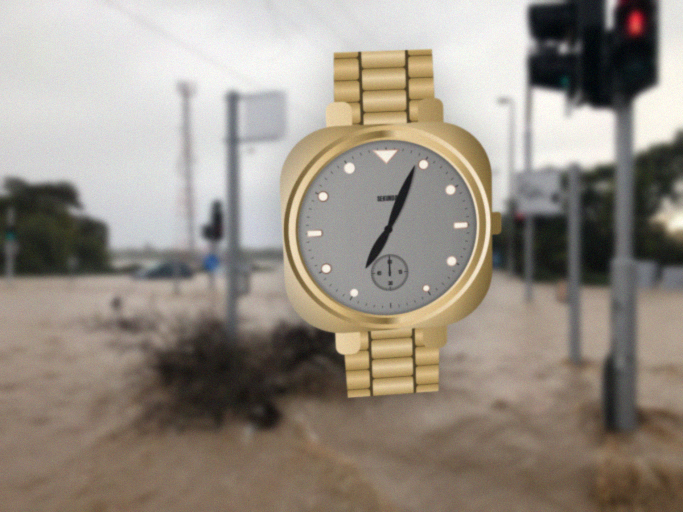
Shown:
h=7 m=4
